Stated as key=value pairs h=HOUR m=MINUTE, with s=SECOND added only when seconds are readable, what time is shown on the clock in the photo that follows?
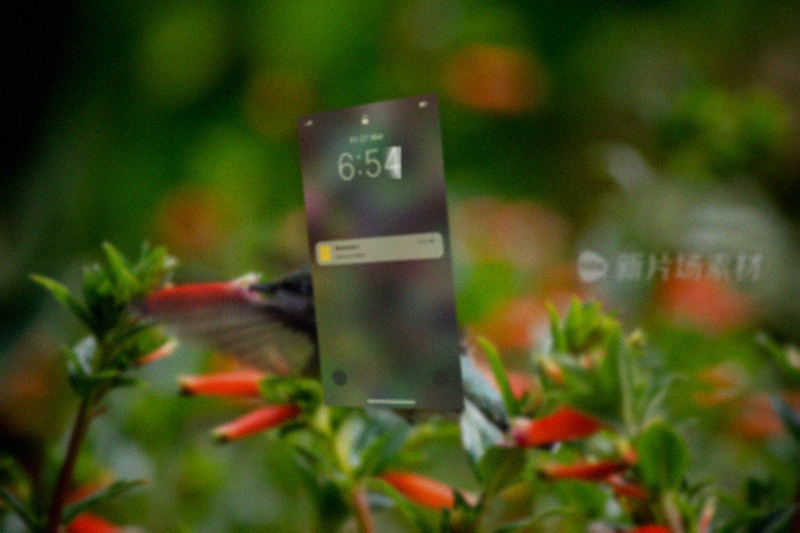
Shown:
h=6 m=54
